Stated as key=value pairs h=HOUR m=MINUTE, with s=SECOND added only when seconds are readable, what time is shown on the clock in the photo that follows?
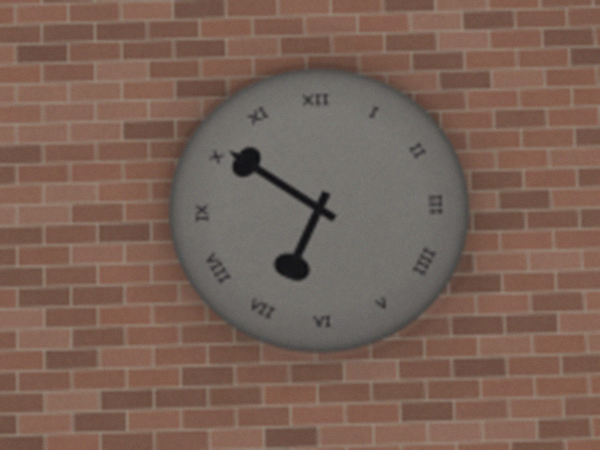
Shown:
h=6 m=51
